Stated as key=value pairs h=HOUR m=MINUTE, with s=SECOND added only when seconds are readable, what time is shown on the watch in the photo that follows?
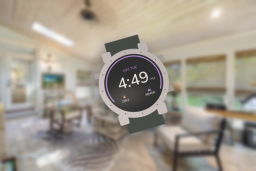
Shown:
h=4 m=49
